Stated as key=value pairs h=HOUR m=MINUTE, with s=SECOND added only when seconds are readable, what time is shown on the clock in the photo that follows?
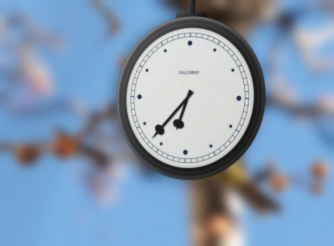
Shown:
h=6 m=37
